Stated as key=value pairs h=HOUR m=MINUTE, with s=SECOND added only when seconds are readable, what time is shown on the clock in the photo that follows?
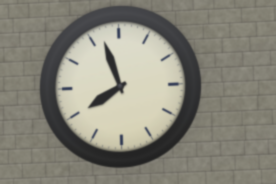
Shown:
h=7 m=57
